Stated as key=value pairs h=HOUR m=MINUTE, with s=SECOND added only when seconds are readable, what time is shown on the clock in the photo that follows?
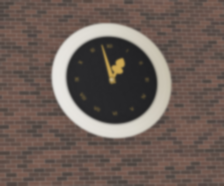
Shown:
h=12 m=58
